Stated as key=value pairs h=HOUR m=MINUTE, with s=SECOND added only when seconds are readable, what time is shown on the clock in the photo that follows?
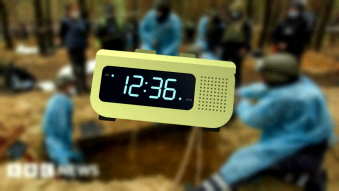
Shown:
h=12 m=36
